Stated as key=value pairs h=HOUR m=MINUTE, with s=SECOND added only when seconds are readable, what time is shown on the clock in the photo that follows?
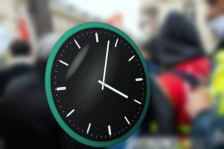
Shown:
h=4 m=3
